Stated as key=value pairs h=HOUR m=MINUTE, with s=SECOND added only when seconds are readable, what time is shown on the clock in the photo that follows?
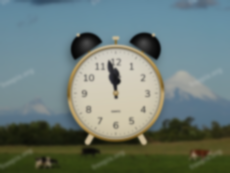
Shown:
h=11 m=58
